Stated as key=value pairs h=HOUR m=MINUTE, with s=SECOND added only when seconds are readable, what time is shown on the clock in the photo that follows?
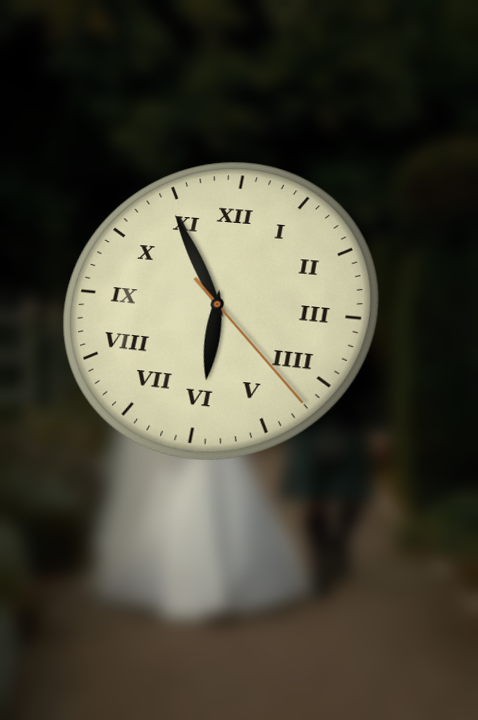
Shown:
h=5 m=54 s=22
